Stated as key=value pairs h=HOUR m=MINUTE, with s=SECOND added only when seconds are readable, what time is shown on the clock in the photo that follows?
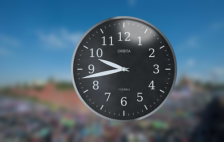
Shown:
h=9 m=43
